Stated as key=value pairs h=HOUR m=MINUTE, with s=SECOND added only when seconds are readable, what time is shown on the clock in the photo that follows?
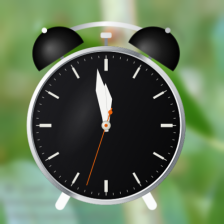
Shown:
h=11 m=58 s=33
